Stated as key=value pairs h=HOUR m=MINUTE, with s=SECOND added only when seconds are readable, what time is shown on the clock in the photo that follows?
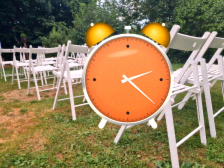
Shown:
h=2 m=22
